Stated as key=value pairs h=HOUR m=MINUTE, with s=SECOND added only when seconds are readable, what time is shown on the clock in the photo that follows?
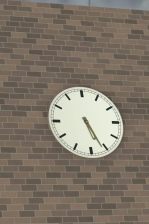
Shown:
h=5 m=26
